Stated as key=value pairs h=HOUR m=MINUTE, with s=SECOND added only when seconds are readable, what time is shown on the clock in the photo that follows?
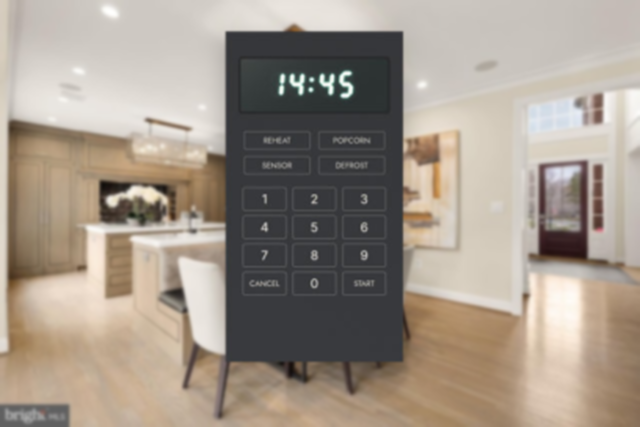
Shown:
h=14 m=45
